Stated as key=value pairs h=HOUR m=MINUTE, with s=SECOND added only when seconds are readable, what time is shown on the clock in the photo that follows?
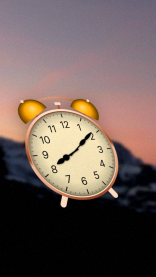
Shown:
h=8 m=9
